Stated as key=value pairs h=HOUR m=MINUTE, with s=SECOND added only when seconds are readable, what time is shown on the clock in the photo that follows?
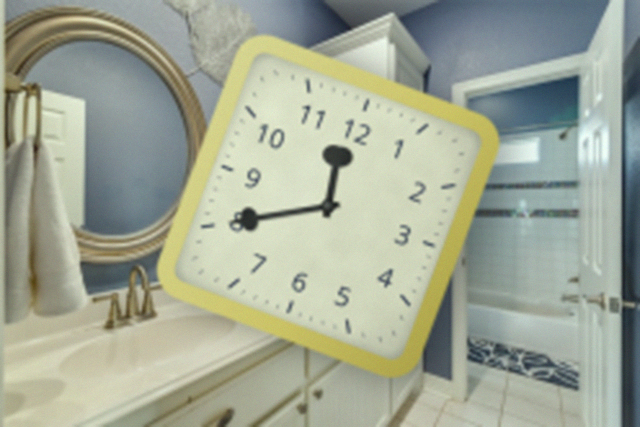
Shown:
h=11 m=40
